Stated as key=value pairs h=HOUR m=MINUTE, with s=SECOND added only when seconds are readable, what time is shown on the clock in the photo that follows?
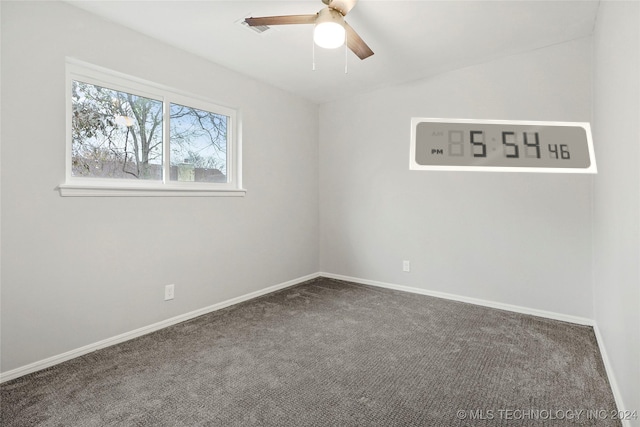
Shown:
h=5 m=54 s=46
